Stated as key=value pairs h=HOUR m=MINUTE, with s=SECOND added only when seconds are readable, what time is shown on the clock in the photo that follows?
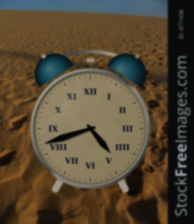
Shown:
h=4 m=42
